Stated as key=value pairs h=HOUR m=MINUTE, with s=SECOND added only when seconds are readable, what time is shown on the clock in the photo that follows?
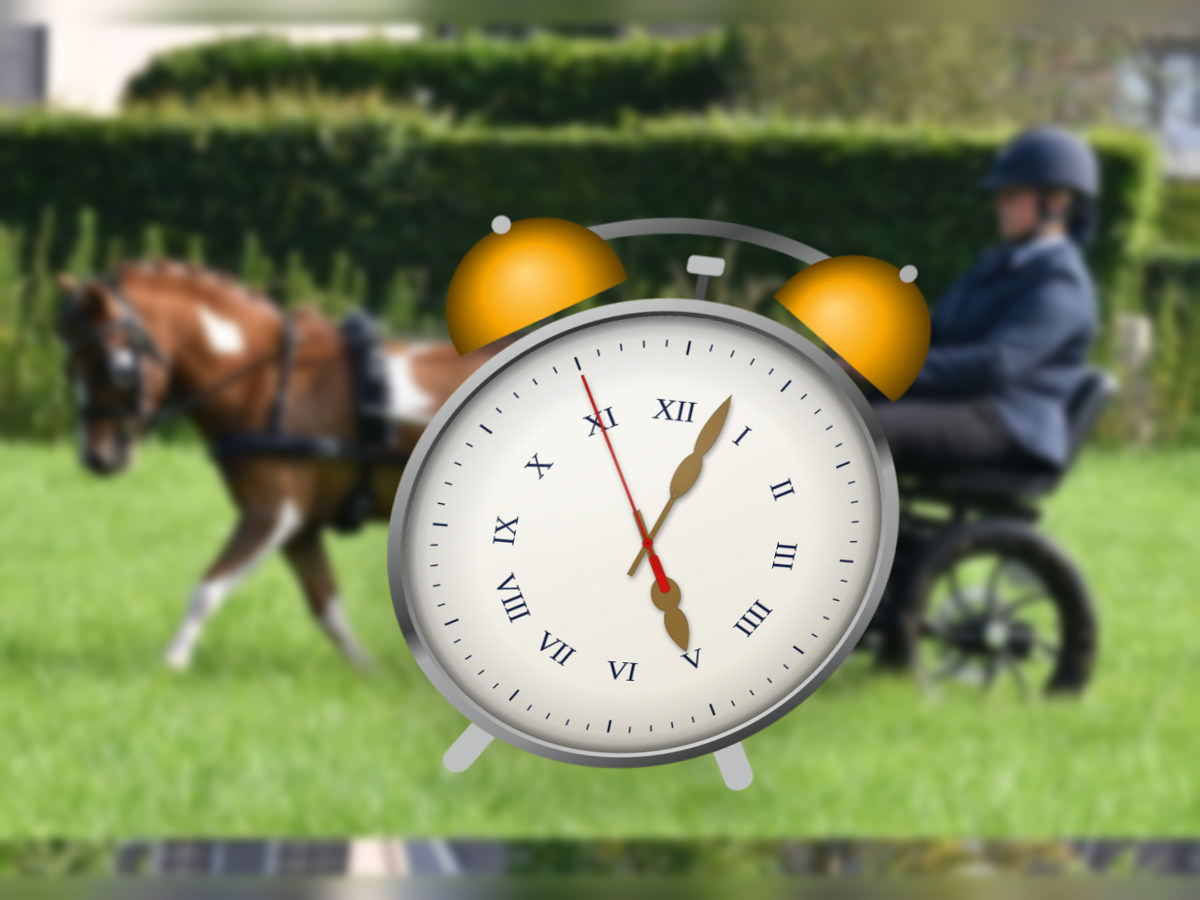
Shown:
h=5 m=2 s=55
